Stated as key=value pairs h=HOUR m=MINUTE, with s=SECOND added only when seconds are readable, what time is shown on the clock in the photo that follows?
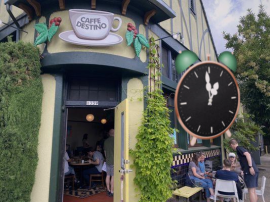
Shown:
h=12 m=59
